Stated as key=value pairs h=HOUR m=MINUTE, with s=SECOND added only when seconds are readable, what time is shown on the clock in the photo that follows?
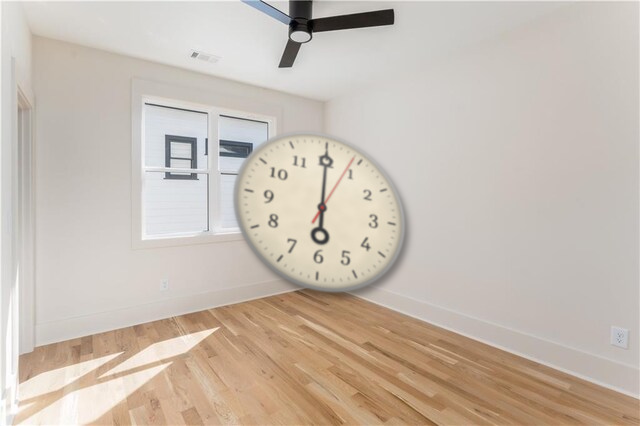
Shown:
h=6 m=0 s=4
